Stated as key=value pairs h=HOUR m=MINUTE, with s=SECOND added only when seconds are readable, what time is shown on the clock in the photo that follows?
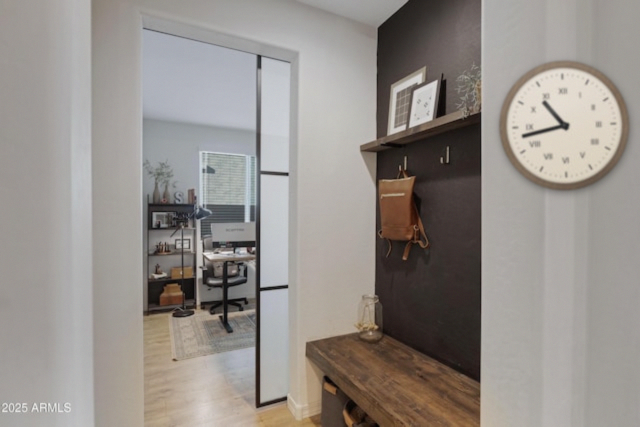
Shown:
h=10 m=43
